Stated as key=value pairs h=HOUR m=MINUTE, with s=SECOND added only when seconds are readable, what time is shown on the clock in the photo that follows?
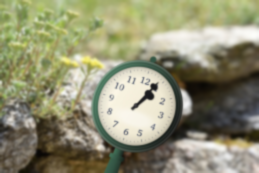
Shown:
h=1 m=4
